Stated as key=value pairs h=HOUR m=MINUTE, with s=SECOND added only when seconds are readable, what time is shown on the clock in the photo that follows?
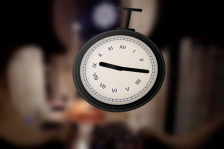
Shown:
h=9 m=15
